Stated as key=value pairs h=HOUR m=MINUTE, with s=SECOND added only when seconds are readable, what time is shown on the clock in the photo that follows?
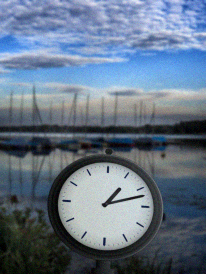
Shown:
h=1 m=12
